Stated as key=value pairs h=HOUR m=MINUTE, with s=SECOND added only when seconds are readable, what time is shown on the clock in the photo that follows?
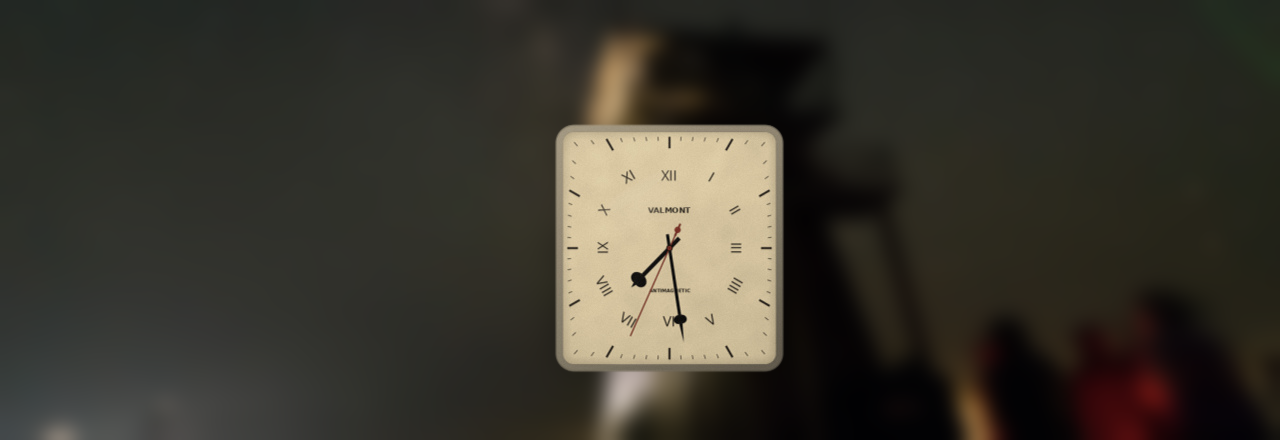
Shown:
h=7 m=28 s=34
